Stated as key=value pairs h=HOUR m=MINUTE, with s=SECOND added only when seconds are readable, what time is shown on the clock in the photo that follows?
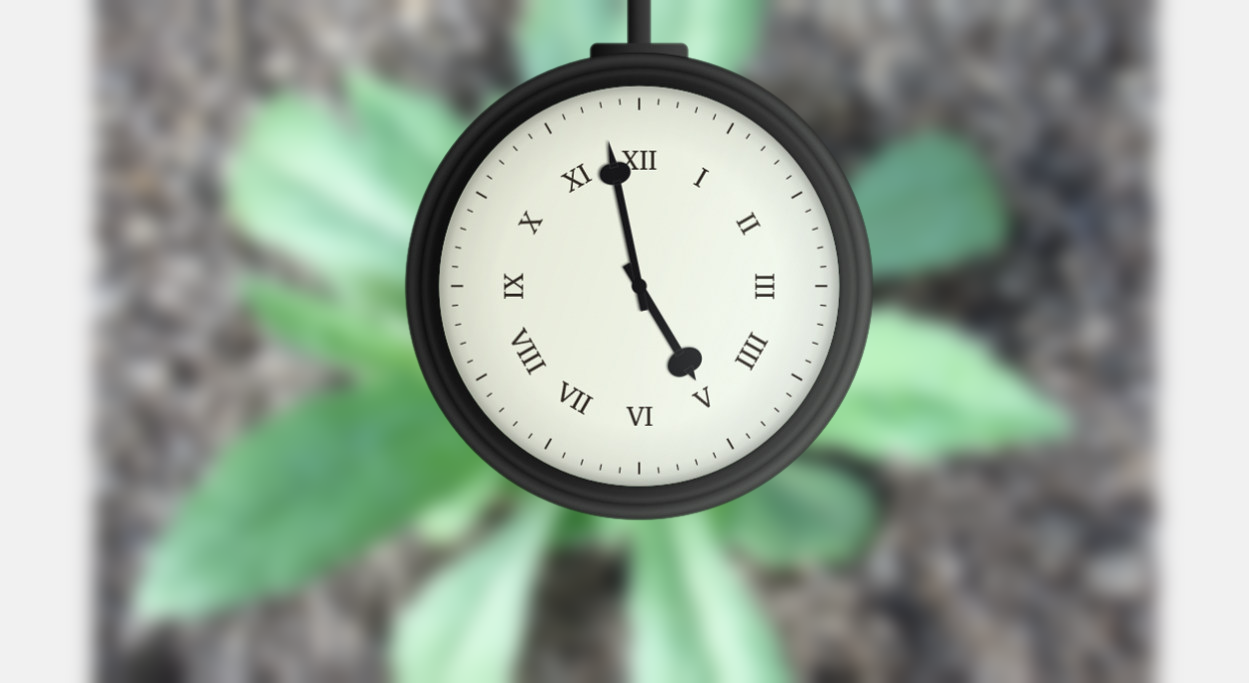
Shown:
h=4 m=58
